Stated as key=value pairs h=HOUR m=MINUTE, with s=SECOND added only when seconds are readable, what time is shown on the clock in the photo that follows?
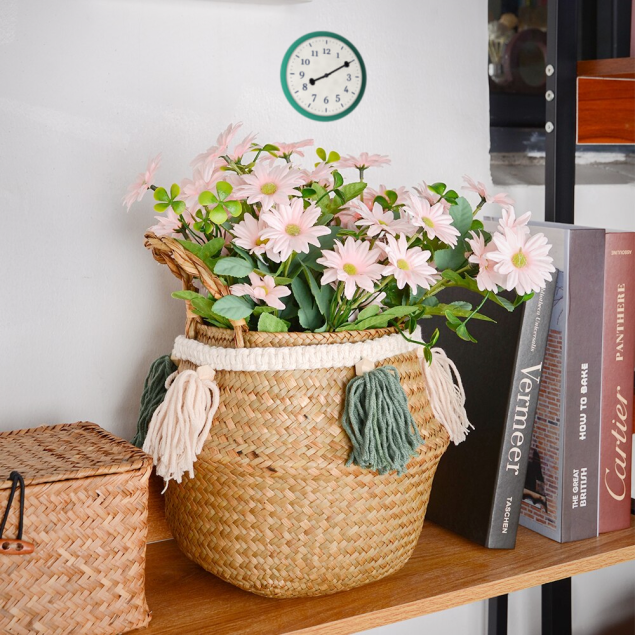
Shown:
h=8 m=10
